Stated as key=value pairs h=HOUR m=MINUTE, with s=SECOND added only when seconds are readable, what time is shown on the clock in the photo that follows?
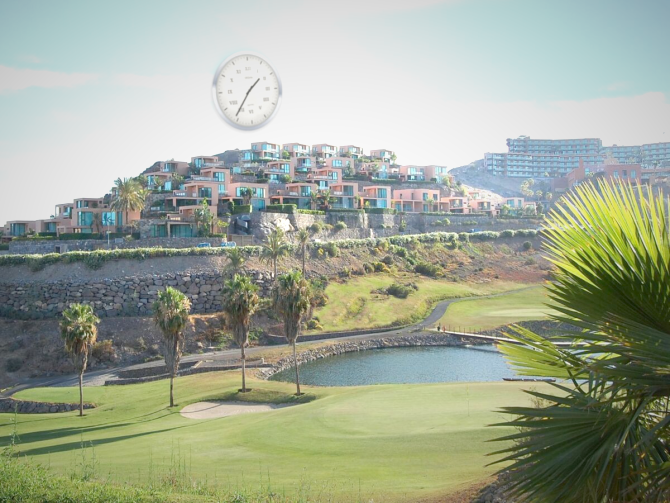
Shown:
h=1 m=36
